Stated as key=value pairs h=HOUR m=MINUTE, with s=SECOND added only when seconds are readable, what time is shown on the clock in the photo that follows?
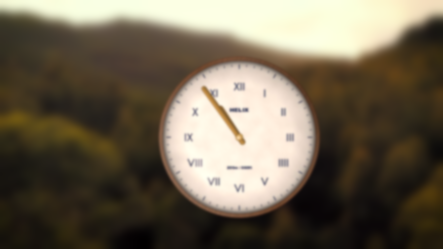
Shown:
h=10 m=54
